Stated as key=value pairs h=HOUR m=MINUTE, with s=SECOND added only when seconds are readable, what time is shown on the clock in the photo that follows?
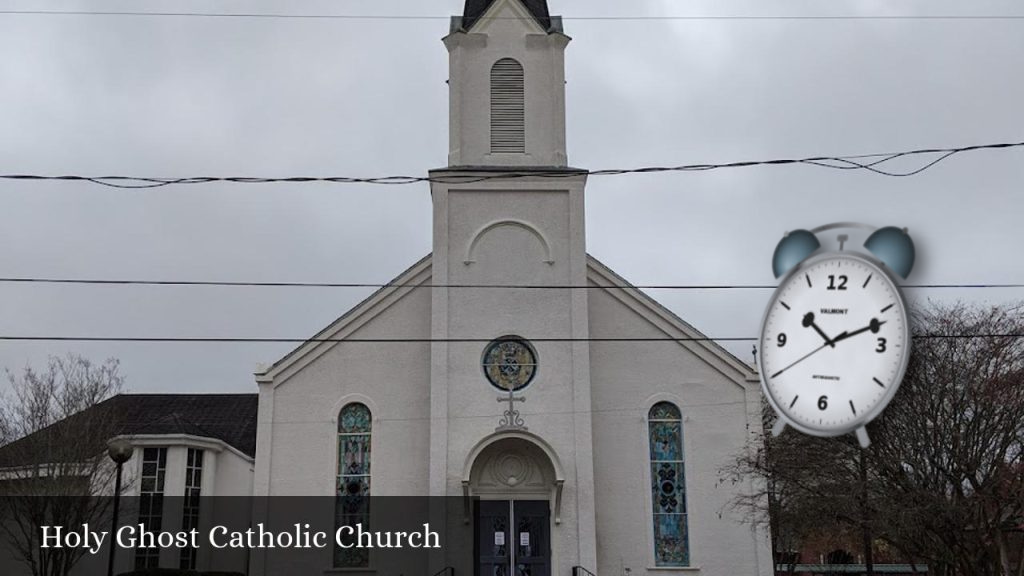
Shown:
h=10 m=11 s=40
